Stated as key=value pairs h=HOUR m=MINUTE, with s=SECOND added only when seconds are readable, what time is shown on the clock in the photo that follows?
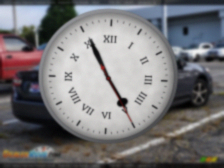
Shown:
h=4 m=55 s=25
